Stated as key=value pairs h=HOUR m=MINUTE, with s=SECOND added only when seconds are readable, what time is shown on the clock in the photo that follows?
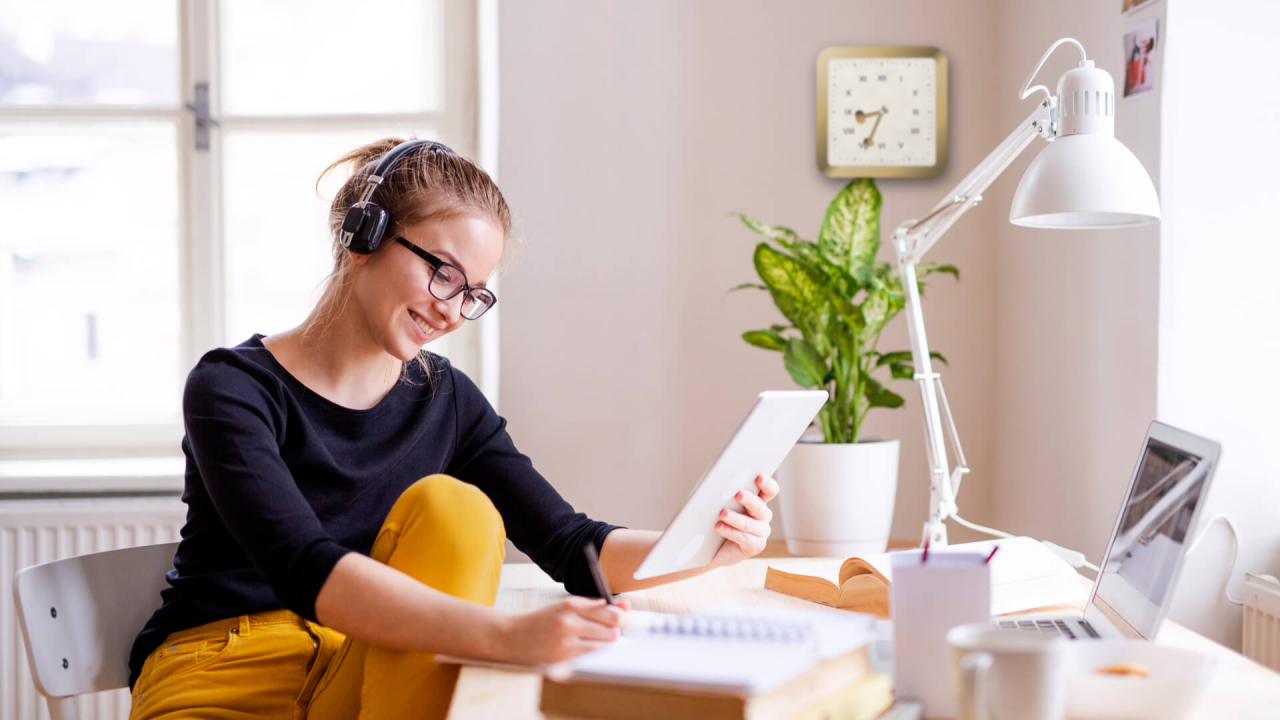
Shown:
h=8 m=34
